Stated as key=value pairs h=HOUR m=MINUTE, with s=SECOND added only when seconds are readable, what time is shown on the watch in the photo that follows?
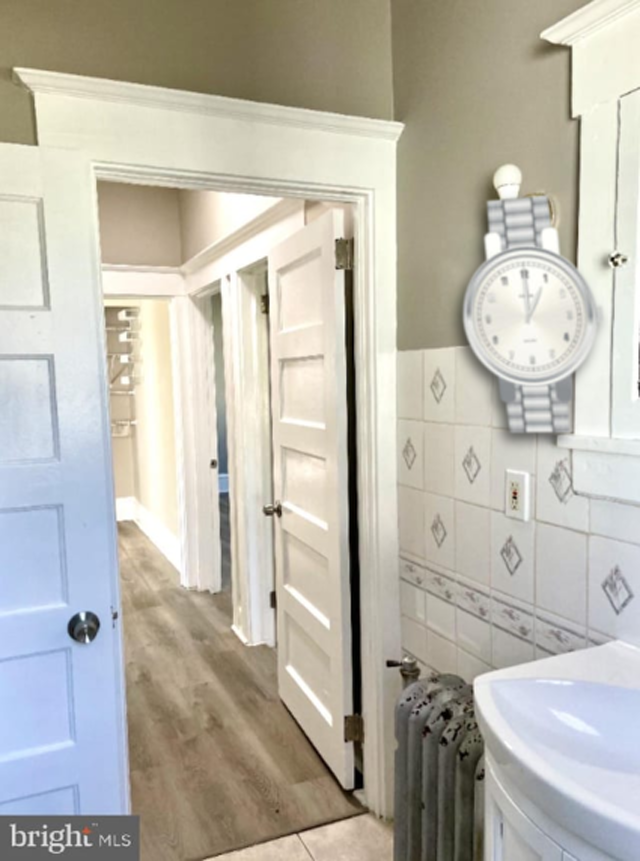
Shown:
h=1 m=0
